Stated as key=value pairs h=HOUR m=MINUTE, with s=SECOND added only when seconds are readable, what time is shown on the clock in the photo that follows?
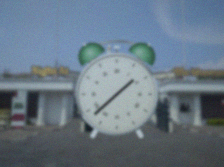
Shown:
h=1 m=38
